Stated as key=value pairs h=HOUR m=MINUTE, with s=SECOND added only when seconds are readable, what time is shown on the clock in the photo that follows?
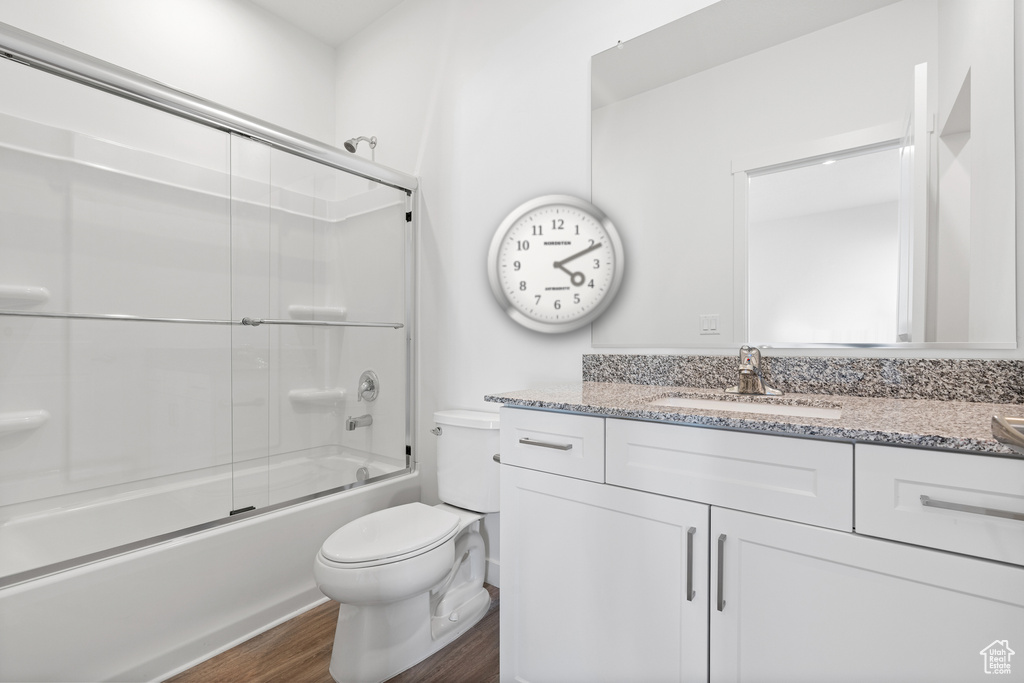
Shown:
h=4 m=11
